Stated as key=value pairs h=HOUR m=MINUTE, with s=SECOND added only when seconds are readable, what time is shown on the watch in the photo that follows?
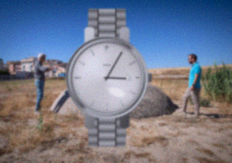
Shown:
h=3 m=5
